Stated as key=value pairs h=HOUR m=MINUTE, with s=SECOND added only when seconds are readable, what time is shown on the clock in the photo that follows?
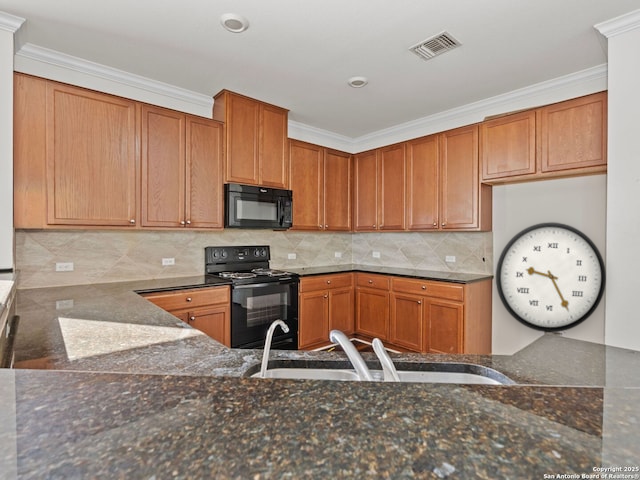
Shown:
h=9 m=25
